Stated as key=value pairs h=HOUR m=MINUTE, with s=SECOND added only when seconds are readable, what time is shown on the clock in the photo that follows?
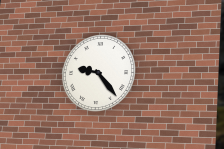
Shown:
h=9 m=23
